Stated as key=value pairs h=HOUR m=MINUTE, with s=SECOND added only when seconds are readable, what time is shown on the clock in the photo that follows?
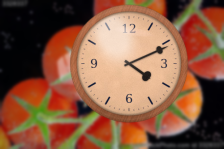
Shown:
h=4 m=11
